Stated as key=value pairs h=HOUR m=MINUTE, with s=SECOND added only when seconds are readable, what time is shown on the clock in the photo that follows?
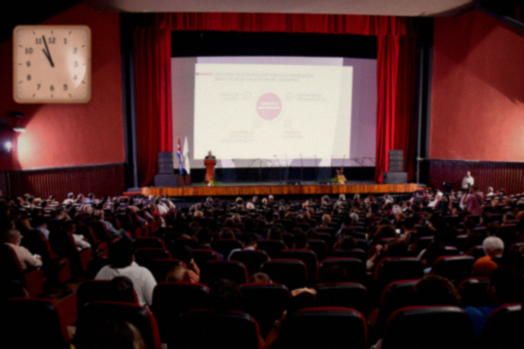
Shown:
h=10 m=57
